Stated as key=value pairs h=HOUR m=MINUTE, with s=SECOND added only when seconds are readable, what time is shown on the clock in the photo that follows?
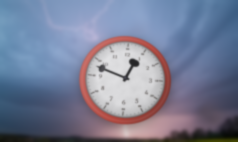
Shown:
h=12 m=48
